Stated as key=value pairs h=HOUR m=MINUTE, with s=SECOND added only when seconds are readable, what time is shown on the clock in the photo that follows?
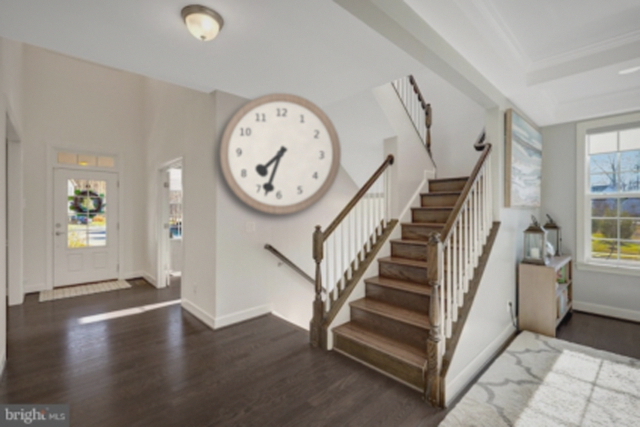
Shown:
h=7 m=33
